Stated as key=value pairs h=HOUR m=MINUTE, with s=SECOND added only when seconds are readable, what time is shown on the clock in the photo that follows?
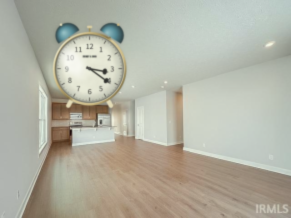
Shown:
h=3 m=21
